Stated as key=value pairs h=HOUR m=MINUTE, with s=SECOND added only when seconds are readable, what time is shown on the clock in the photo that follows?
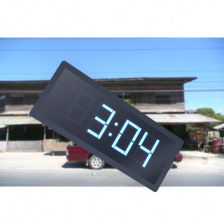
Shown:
h=3 m=4
